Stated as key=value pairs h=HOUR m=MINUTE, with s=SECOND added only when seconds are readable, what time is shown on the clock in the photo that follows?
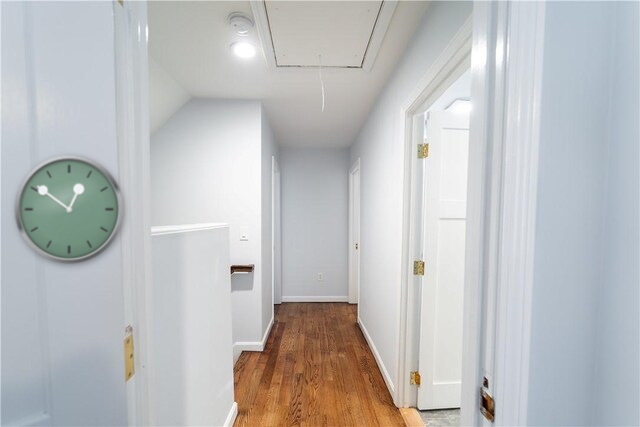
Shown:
h=12 m=51
